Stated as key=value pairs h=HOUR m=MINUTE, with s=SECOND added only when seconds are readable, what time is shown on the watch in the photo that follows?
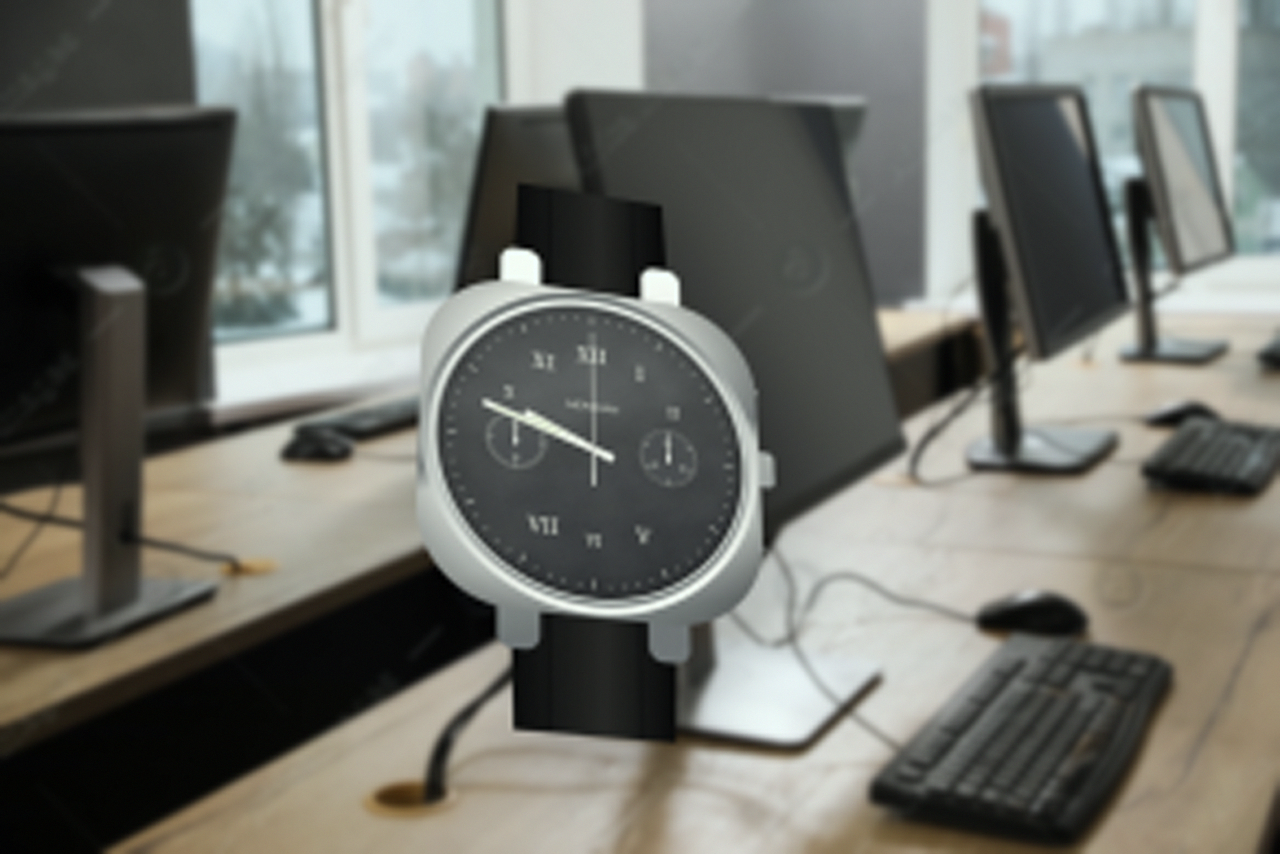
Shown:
h=9 m=48
